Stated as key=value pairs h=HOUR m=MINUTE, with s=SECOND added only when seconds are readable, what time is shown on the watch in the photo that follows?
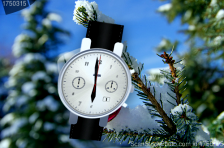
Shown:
h=5 m=59
